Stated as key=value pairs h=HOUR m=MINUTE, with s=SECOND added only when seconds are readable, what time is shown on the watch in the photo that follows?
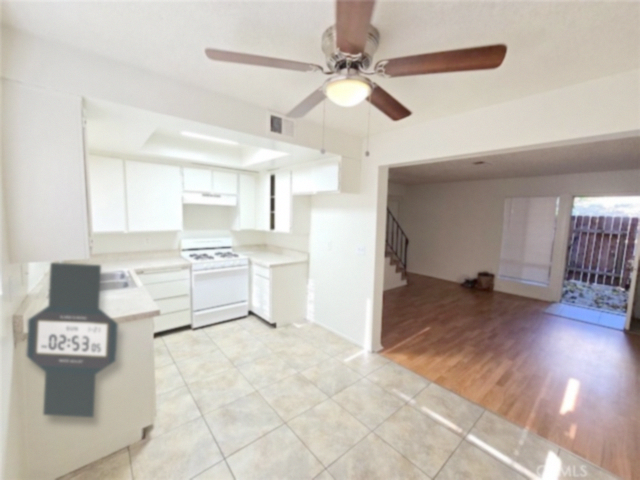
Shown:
h=2 m=53
